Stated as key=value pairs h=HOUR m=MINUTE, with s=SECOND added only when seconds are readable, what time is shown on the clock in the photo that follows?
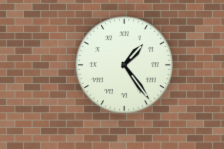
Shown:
h=1 m=24
